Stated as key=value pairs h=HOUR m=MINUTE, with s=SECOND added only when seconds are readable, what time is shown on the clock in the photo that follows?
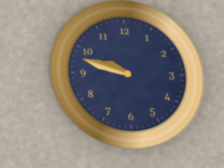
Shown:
h=9 m=48
